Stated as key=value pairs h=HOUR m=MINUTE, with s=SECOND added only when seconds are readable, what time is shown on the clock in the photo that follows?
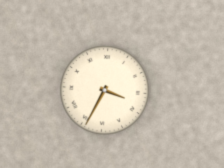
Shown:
h=3 m=34
